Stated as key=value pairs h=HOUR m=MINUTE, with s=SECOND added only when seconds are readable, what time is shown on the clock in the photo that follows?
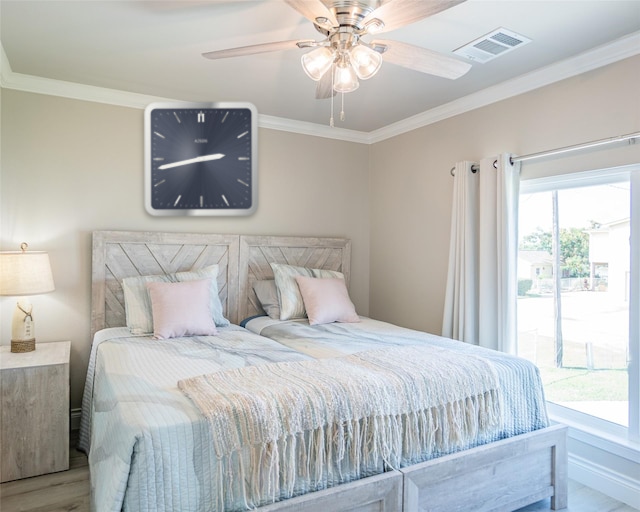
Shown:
h=2 m=43
